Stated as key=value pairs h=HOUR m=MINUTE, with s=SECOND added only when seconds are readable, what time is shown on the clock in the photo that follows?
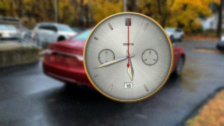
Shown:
h=5 m=42
